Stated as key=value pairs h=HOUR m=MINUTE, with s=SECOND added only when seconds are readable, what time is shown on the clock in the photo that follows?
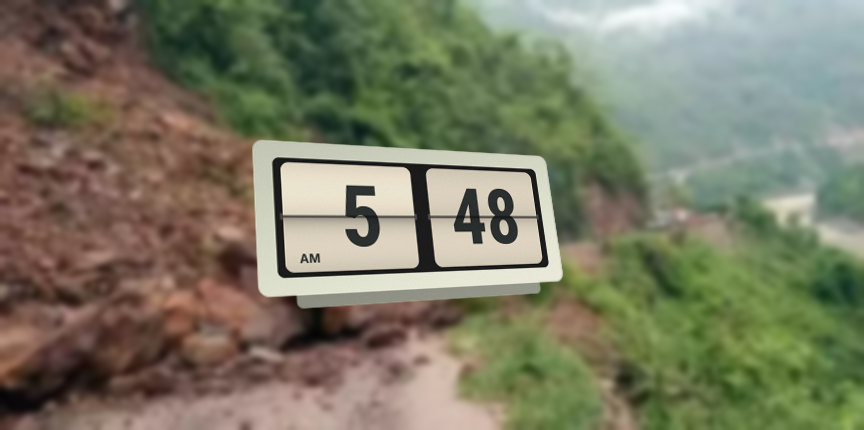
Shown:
h=5 m=48
